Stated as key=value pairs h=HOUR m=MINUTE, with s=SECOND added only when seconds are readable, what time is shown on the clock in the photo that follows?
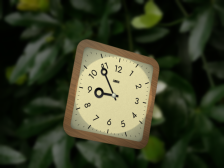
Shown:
h=8 m=54
